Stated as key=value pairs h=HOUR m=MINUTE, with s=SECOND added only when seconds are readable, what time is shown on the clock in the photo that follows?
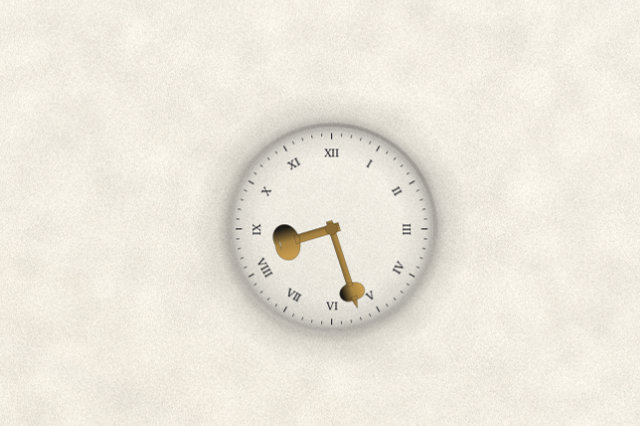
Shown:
h=8 m=27
